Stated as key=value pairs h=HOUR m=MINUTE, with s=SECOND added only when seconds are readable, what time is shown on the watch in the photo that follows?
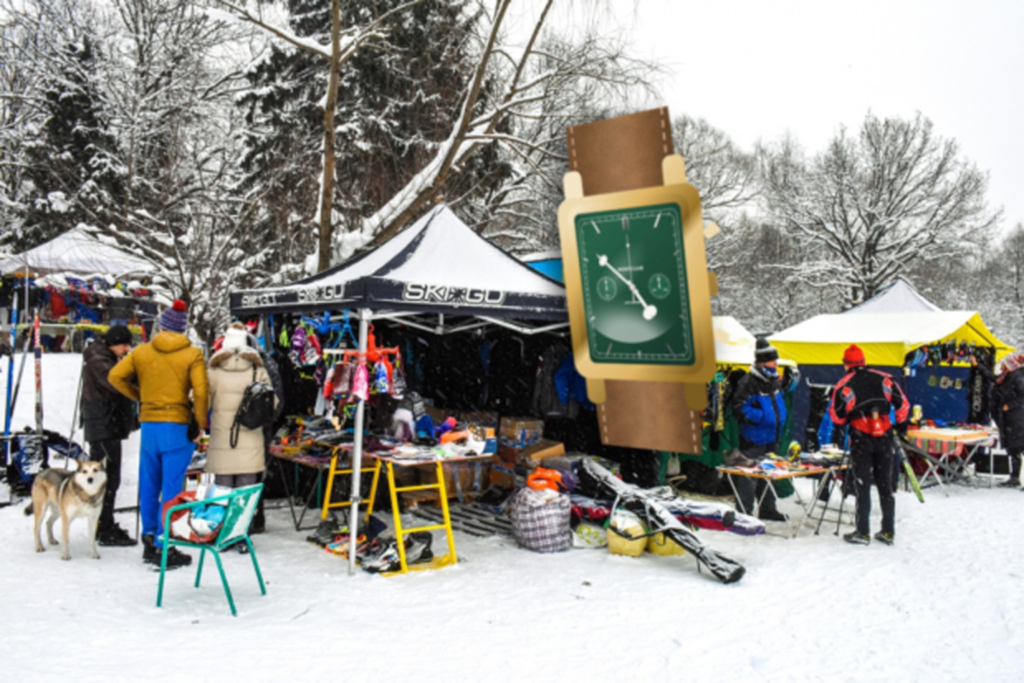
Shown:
h=4 m=52
